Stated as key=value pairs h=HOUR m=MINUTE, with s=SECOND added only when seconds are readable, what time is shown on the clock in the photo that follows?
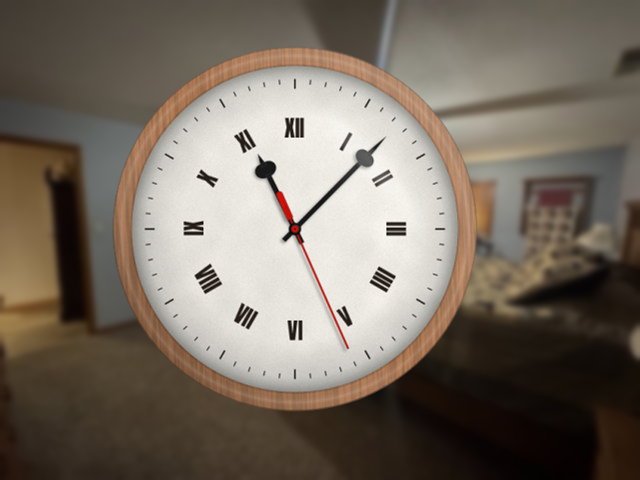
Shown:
h=11 m=7 s=26
